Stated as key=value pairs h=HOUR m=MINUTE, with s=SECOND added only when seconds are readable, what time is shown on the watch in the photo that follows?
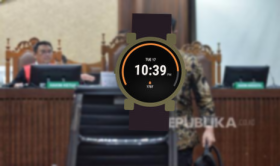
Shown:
h=10 m=39
